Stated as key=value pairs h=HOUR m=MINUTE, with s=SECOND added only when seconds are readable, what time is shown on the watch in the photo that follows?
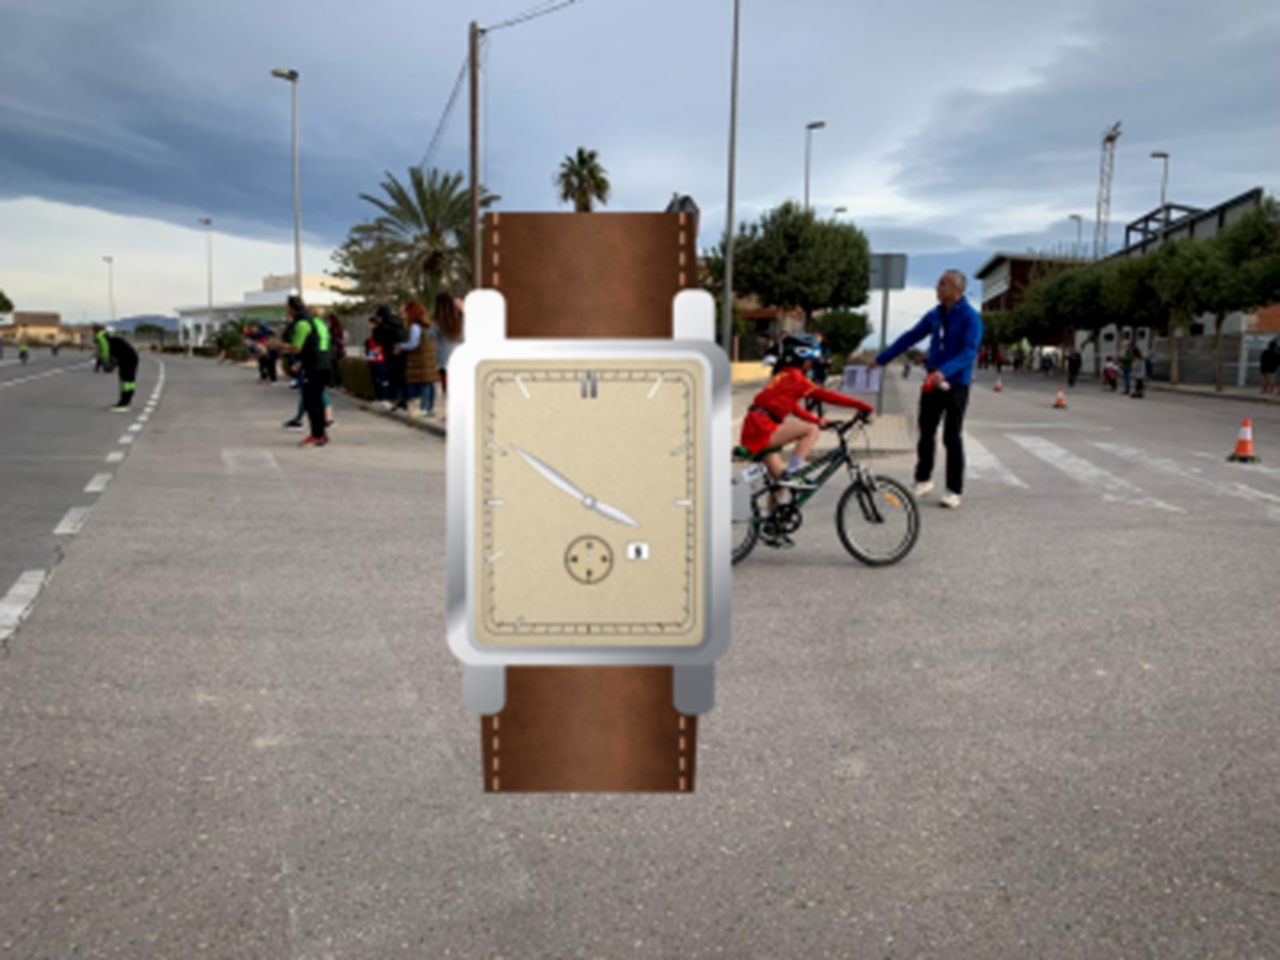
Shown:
h=3 m=51
